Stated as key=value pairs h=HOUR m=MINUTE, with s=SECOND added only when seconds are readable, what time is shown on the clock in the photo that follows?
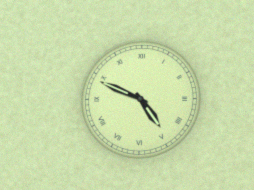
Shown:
h=4 m=49
